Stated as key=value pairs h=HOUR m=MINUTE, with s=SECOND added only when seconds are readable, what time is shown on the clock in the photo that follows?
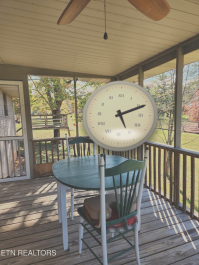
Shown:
h=5 m=11
